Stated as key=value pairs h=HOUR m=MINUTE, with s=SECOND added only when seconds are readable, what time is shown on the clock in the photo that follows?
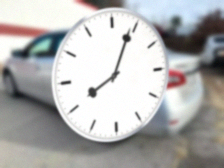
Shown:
h=8 m=4
